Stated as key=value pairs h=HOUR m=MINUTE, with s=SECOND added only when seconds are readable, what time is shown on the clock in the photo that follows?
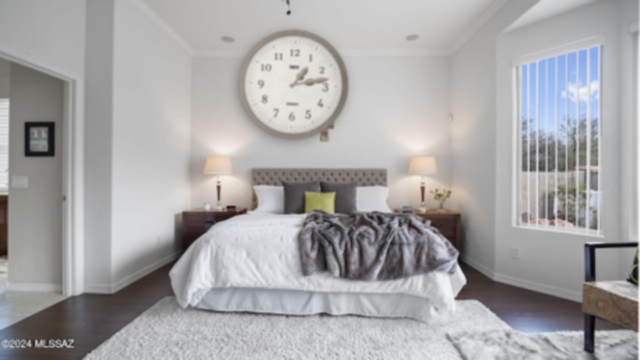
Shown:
h=1 m=13
